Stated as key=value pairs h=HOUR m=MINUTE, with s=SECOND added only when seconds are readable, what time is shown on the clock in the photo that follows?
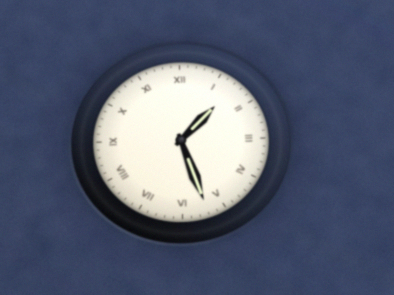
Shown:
h=1 m=27
